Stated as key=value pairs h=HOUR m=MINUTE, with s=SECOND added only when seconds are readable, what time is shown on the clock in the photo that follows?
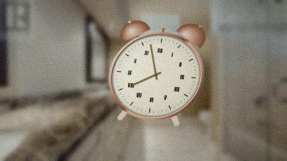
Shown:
h=7 m=57
